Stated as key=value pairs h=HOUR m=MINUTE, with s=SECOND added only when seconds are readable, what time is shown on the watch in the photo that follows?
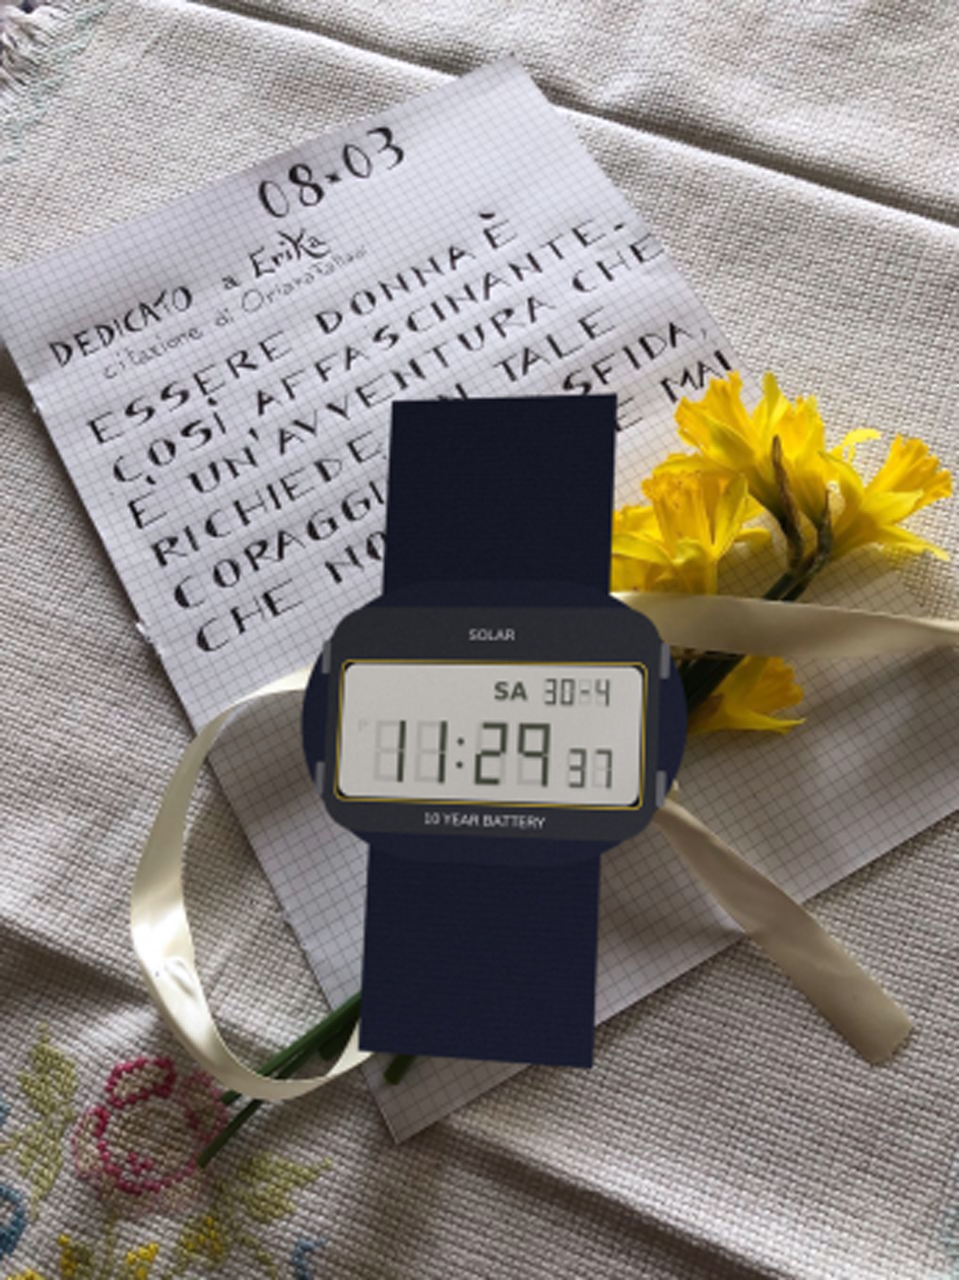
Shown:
h=11 m=29 s=37
